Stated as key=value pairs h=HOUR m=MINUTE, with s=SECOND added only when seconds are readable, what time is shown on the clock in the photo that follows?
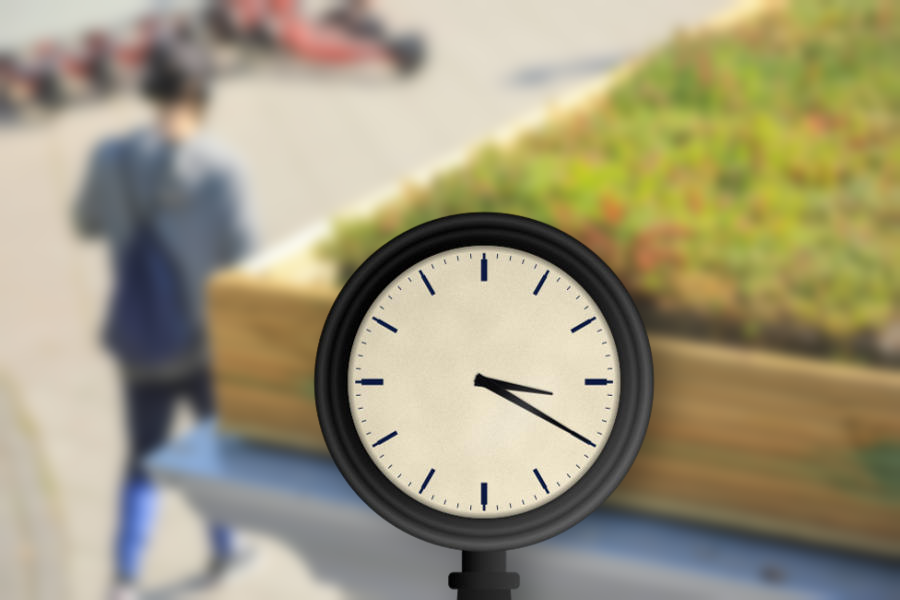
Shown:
h=3 m=20
